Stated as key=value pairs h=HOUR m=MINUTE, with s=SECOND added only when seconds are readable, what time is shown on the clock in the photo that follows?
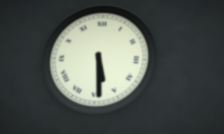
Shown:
h=5 m=29
